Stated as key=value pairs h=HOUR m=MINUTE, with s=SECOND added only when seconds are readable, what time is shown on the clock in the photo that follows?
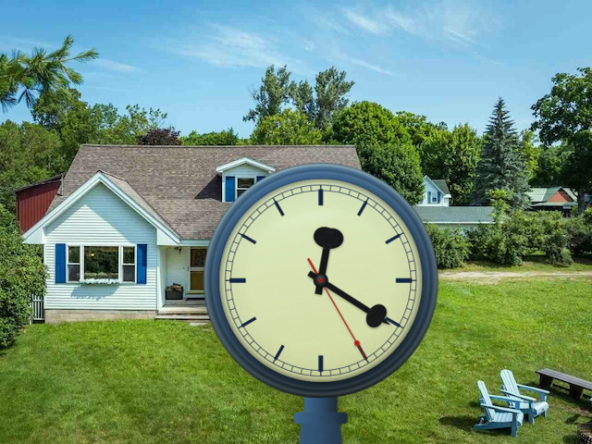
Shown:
h=12 m=20 s=25
